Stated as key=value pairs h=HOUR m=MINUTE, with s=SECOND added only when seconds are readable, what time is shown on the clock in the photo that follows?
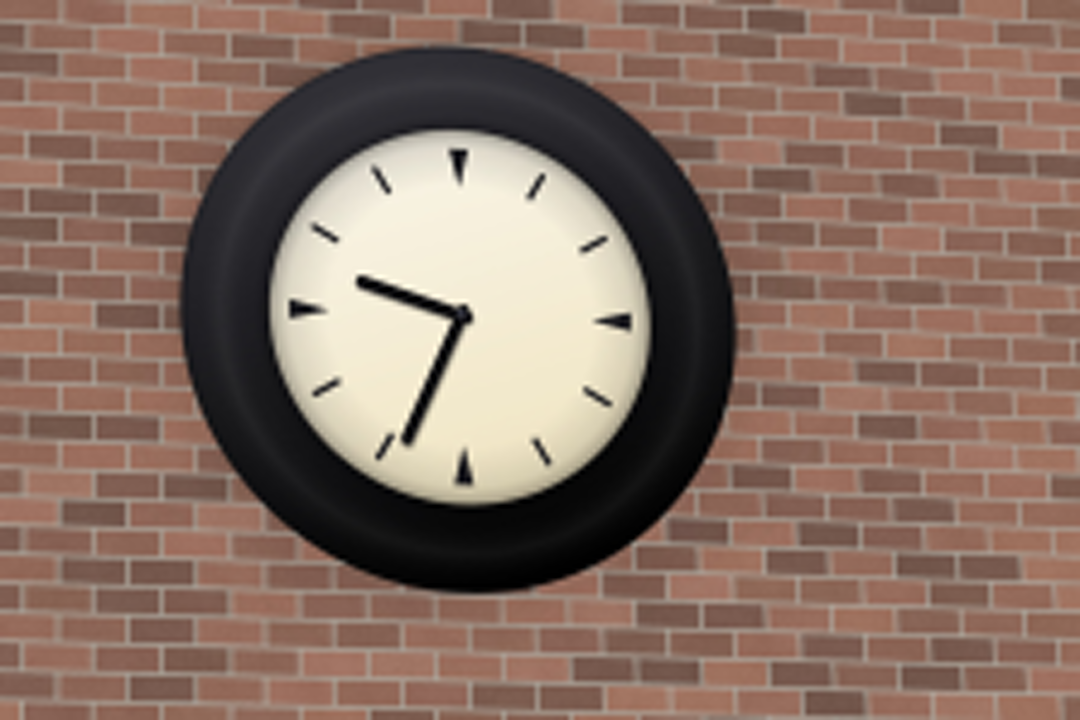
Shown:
h=9 m=34
